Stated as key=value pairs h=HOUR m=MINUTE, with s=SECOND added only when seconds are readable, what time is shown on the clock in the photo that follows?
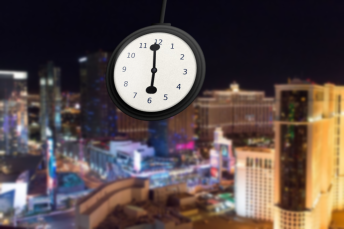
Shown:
h=5 m=59
